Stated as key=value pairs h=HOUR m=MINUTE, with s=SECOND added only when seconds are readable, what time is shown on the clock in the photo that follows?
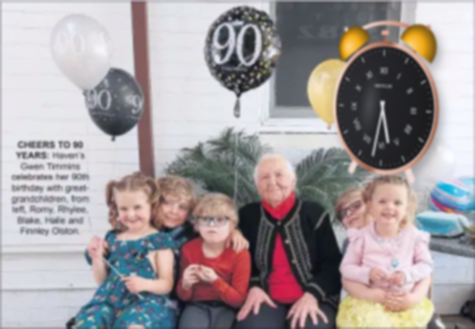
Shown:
h=5 m=32
